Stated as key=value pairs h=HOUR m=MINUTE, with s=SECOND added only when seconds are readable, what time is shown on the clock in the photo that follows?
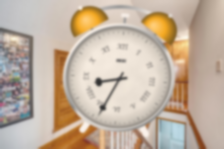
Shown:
h=8 m=34
